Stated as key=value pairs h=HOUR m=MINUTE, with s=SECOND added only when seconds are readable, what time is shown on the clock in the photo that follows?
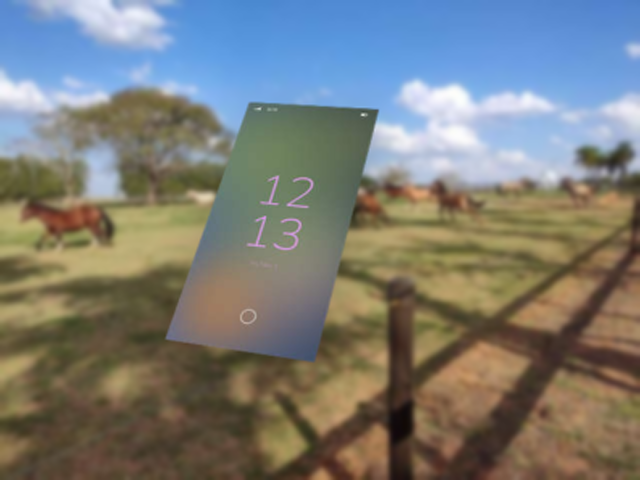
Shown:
h=12 m=13
